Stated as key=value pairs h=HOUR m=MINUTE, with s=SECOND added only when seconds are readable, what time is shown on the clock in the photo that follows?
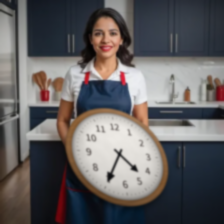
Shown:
h=4 m=35
